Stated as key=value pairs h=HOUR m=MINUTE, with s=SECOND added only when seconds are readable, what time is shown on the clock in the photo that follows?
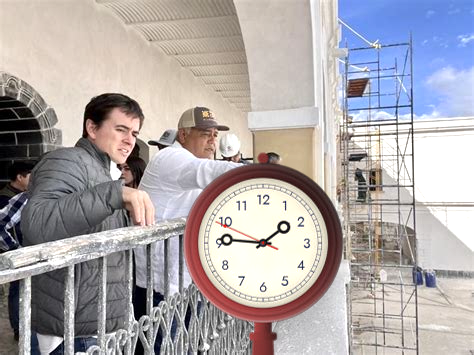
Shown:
h=1 m=45 s=49
